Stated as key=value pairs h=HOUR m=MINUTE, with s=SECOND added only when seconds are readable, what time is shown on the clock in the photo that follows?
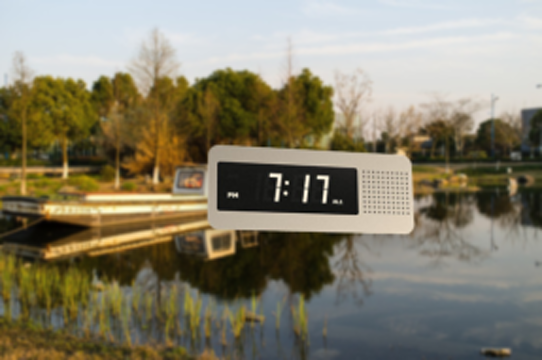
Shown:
h=7 m=17
